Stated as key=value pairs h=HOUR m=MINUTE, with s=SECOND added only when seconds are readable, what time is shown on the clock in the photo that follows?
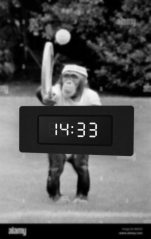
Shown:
h=14 m=33
